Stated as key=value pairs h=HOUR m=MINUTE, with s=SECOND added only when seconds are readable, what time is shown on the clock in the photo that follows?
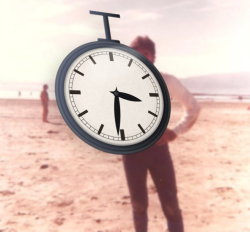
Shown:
h=3 m=31
